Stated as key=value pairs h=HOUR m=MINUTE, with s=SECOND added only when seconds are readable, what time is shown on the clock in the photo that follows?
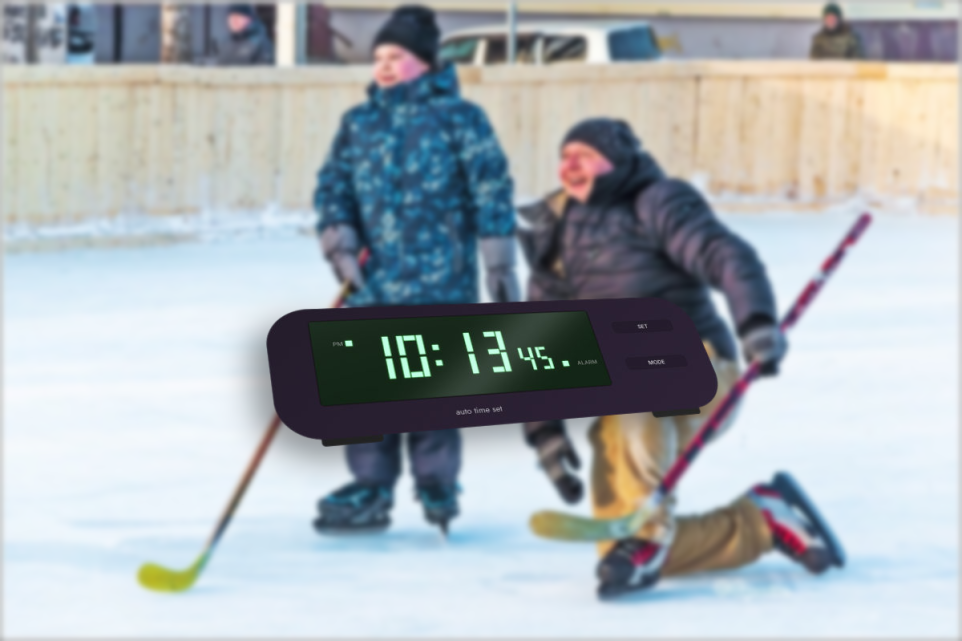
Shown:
h=10 m=13 s=45
